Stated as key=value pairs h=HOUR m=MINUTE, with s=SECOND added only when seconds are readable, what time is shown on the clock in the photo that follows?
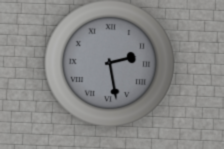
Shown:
h=2 m=28
